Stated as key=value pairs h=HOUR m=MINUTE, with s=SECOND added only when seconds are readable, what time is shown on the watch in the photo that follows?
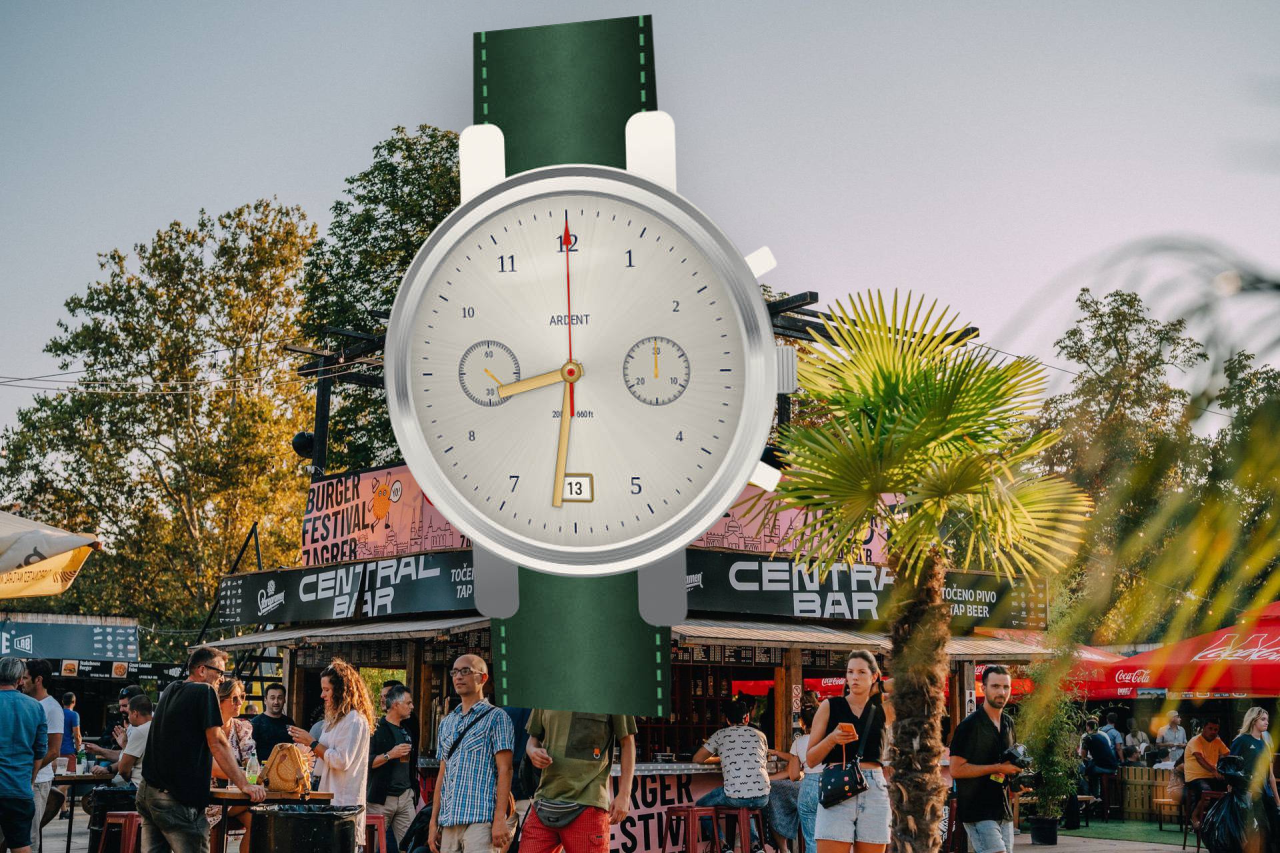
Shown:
h=8 m=31 s=22
